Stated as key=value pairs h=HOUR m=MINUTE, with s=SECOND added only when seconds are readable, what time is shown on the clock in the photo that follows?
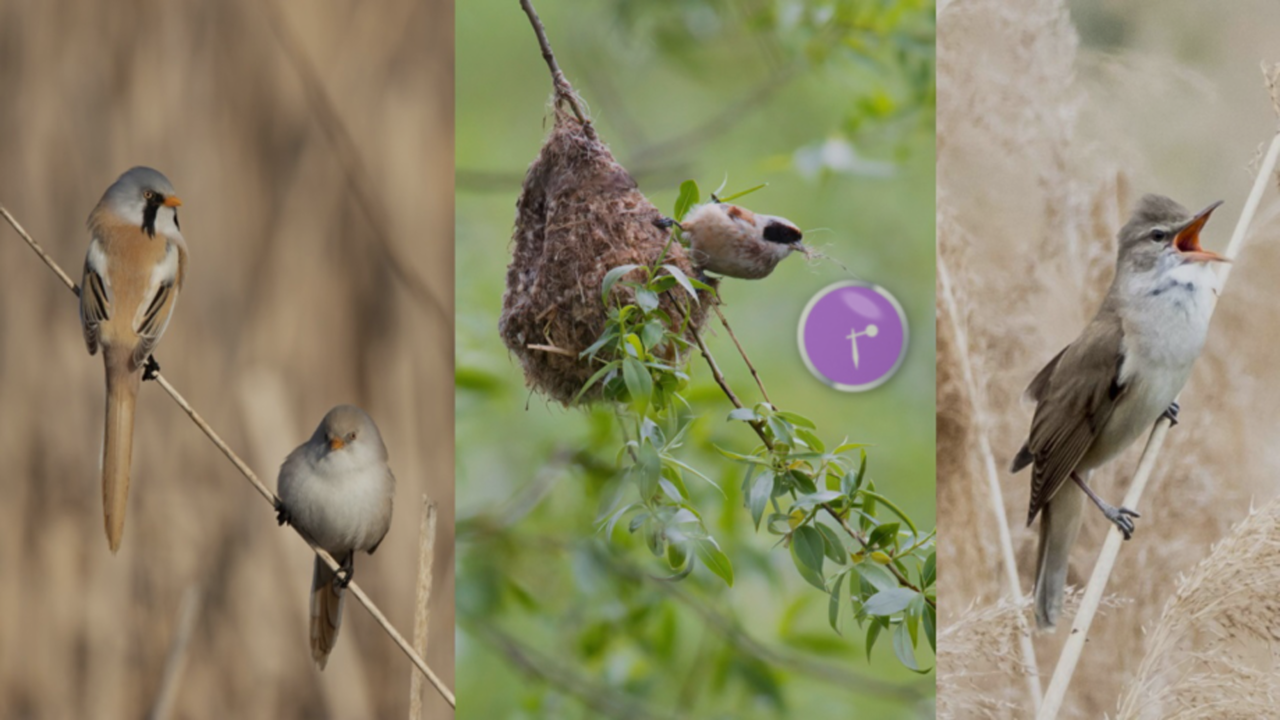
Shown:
h=2 m=29
